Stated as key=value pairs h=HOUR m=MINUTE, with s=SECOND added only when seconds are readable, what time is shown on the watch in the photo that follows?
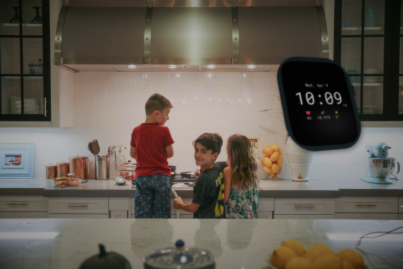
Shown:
h=10 m=9
